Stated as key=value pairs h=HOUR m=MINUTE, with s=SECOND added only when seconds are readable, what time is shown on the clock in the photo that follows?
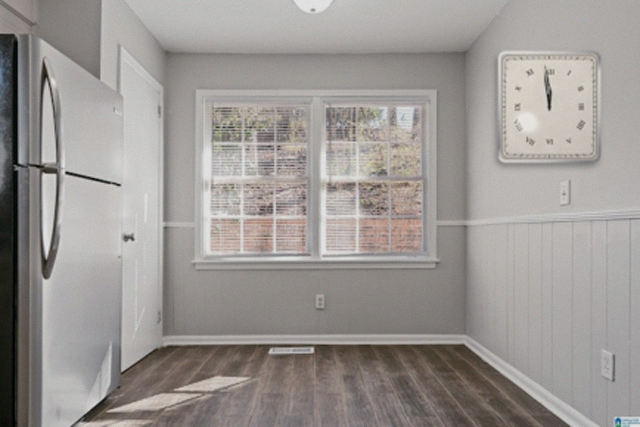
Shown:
h=11 m=59
